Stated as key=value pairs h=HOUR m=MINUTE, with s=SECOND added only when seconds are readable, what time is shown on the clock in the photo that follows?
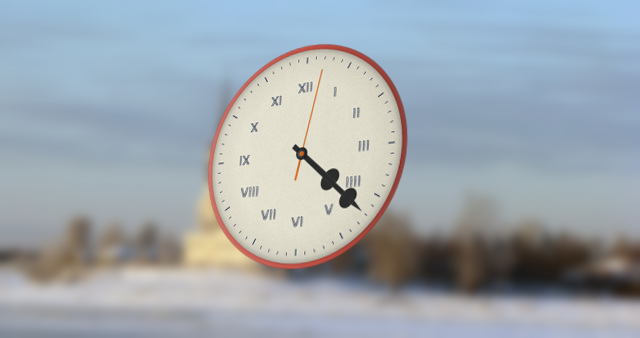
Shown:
h=4 m=22 s=2
